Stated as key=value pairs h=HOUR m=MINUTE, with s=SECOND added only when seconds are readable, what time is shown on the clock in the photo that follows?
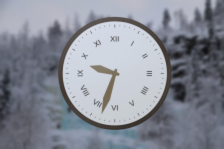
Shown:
h=9 m=33
